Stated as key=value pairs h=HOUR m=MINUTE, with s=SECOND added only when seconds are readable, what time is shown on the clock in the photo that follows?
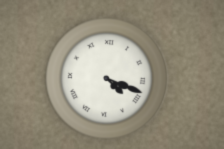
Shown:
h=4 m=18
